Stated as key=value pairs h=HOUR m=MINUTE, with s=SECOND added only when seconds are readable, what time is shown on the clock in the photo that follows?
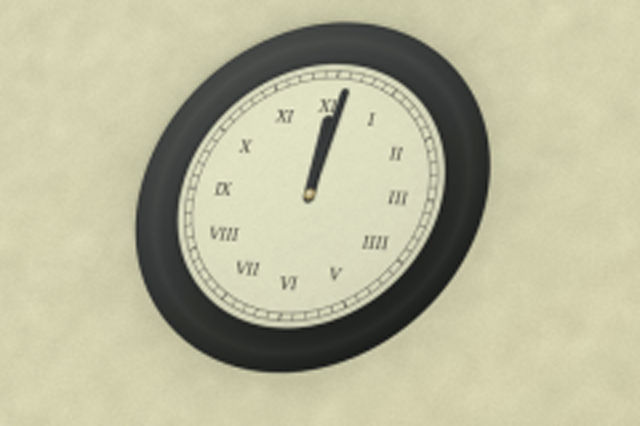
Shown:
h=12 m=1
